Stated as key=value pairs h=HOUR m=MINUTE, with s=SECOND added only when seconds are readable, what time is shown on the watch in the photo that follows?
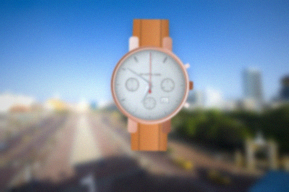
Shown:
h=6 m=51
